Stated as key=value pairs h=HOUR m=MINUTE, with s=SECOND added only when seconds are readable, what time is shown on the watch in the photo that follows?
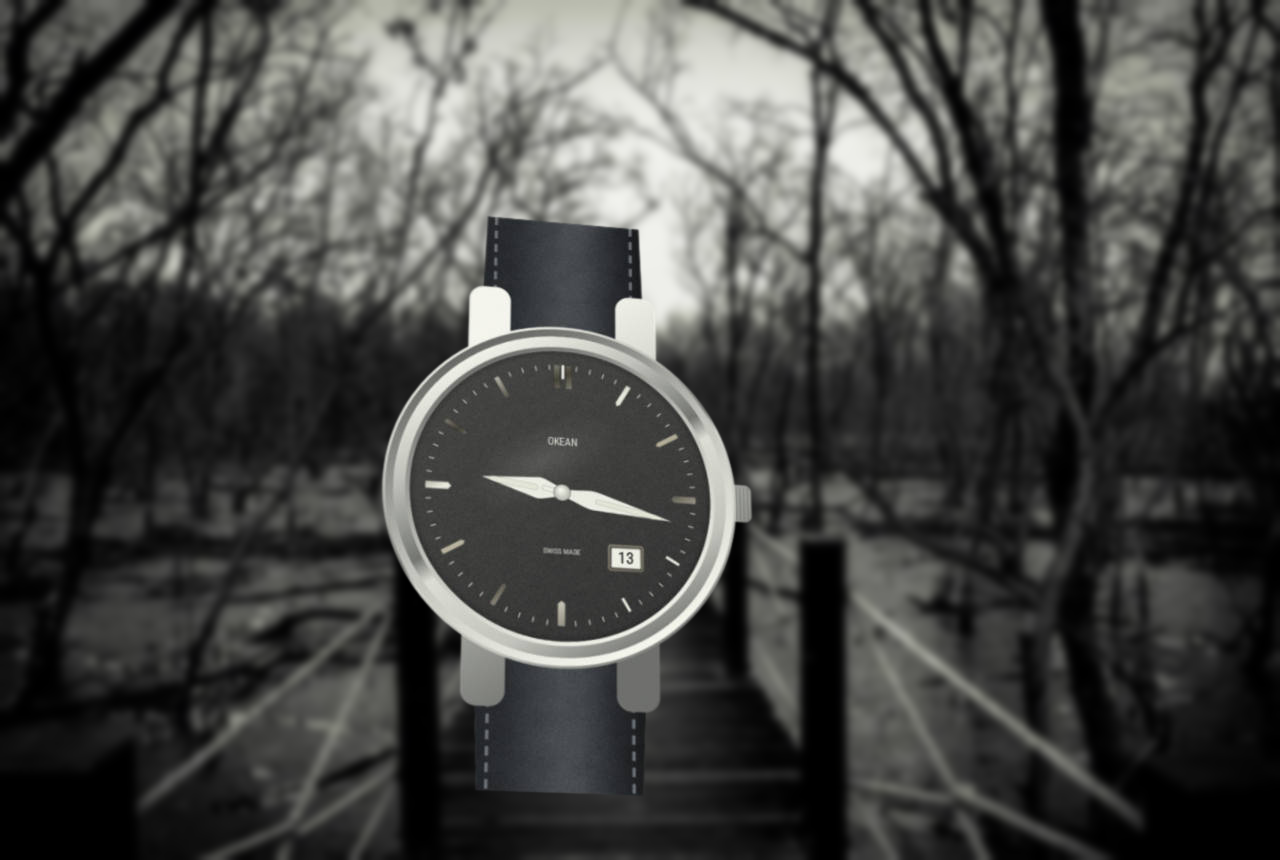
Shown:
h=9 m=17
